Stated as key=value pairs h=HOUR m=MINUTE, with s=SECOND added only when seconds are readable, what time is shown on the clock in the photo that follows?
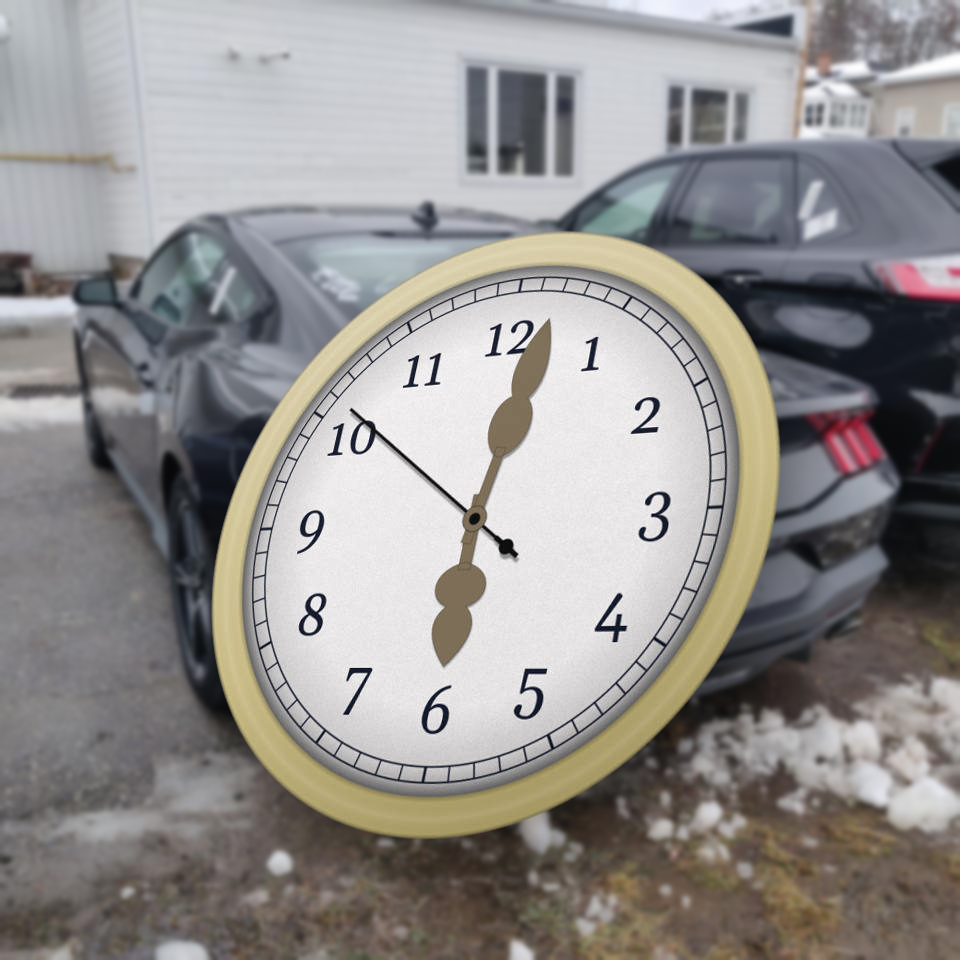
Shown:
h=6 m=1 s=51
